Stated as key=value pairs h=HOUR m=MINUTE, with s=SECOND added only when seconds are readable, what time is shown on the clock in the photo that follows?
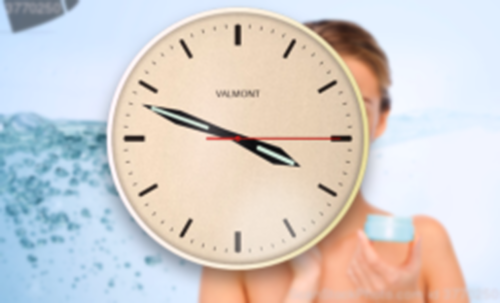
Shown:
h=3 m=48 s=15
